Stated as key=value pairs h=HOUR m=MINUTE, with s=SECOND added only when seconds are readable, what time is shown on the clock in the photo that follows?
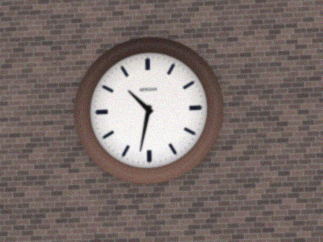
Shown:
h=10 m=32
